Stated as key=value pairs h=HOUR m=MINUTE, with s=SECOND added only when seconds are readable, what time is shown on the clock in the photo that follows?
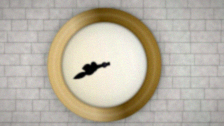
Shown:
h=8 m=41
